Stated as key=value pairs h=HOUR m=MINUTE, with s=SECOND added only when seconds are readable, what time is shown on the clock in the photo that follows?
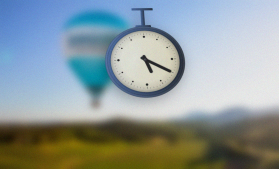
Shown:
h=5 m=20
